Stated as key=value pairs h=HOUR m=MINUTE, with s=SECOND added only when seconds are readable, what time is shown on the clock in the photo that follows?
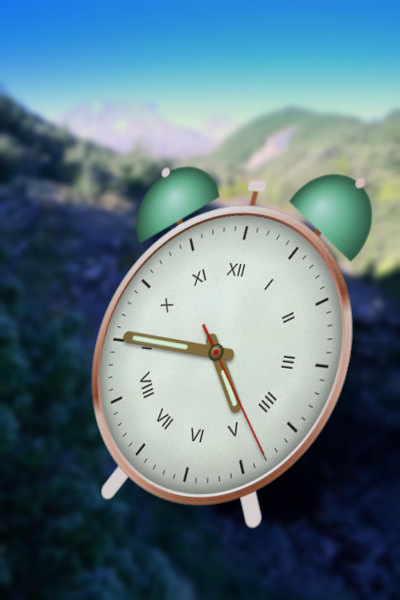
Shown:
h=4 m=45 s=23
